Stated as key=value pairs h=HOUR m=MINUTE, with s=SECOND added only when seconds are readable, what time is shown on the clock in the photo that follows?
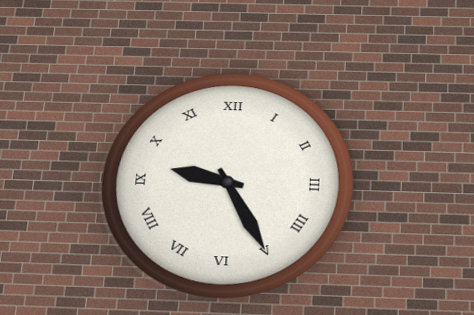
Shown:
h=9 m=25
